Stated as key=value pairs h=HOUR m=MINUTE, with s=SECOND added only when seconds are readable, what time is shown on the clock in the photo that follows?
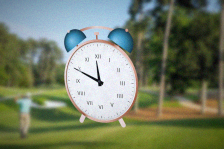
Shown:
h=11 m=49
